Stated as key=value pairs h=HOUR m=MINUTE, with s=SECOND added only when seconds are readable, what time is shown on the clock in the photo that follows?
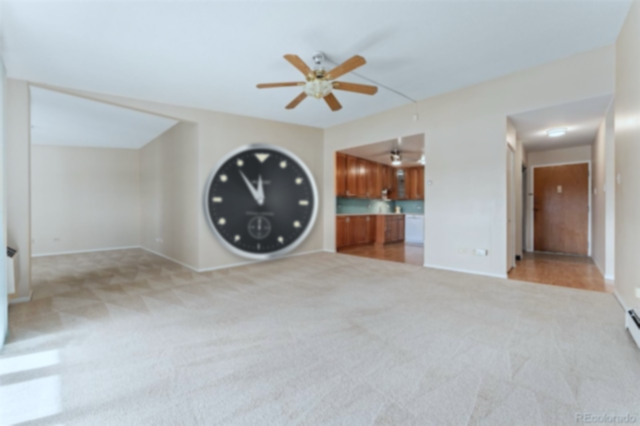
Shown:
h=11 m=54
